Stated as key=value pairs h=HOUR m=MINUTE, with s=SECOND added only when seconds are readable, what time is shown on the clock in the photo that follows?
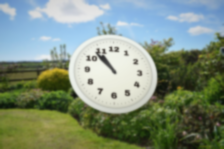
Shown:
h=10 m=53
